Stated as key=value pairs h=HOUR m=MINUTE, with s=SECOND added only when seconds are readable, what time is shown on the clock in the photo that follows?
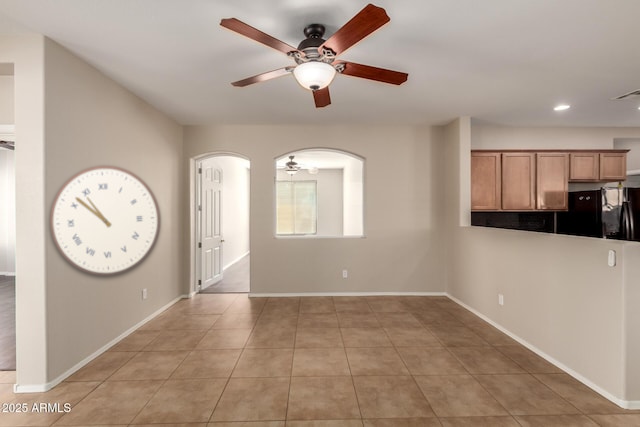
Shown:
h=10 m=52
